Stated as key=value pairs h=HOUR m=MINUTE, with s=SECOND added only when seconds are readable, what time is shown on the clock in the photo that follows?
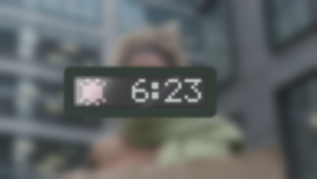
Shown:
h=6 m=23
